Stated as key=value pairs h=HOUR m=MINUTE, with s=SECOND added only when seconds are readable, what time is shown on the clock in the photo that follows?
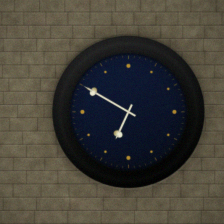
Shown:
h=6 m=50
